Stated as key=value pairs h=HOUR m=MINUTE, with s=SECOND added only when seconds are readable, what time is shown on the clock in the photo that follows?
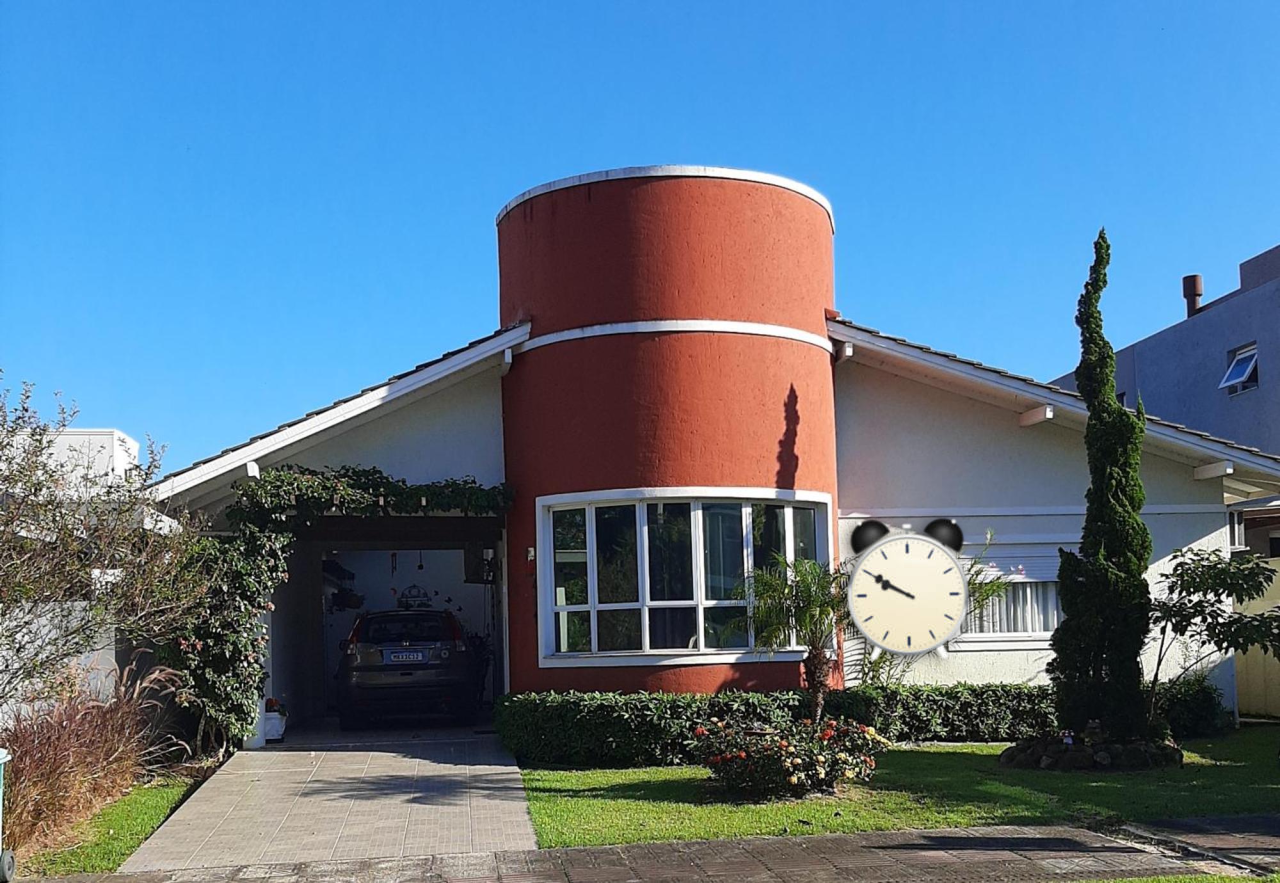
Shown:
h=9 m=50
